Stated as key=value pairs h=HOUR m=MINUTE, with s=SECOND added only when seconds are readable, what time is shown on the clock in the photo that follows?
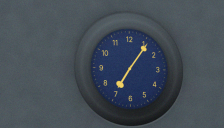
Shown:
h=7 m=6
